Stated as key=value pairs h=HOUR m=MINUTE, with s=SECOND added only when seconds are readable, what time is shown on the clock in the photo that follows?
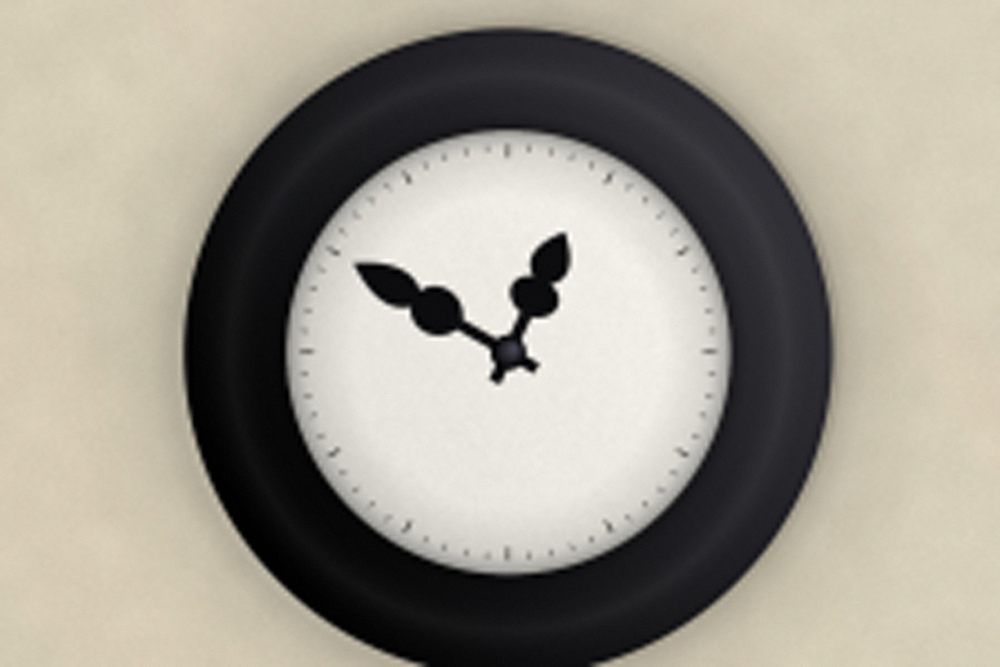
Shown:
h=12 m=50
